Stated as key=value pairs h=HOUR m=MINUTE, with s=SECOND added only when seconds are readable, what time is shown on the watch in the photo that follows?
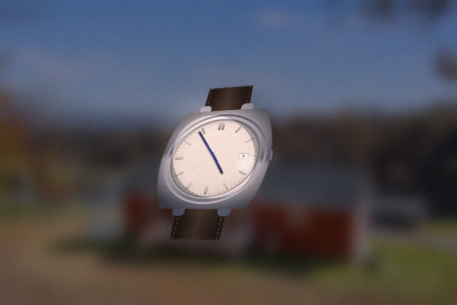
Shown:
h=4 m=54
